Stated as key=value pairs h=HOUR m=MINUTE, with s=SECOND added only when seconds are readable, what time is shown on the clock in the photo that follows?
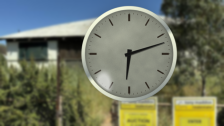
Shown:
h=6 m=12
